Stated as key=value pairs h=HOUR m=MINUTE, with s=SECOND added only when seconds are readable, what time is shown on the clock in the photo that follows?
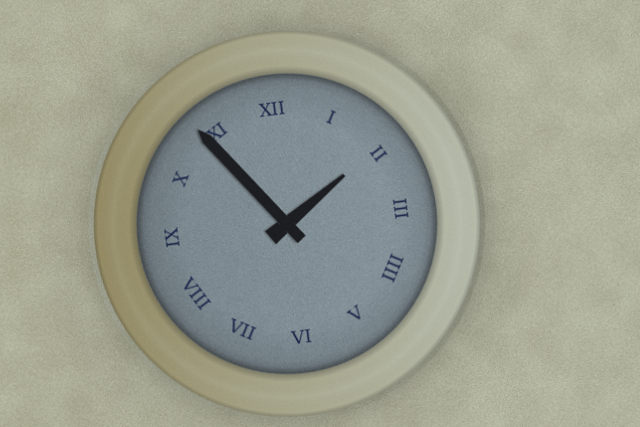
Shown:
h=1 m=54
